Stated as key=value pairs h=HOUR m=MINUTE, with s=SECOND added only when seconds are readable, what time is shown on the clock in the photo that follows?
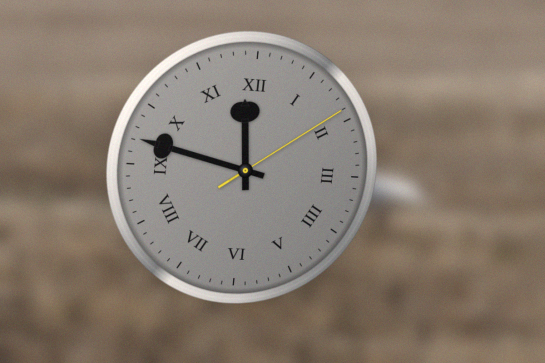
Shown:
h=11 m=47 s=9
